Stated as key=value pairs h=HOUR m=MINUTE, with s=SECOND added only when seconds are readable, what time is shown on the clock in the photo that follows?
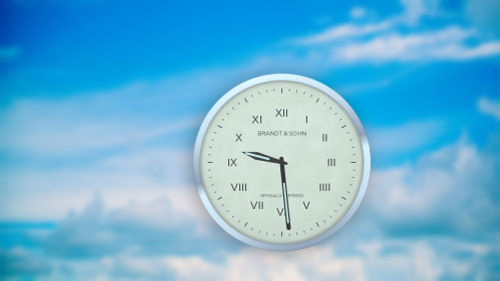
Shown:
h=9 m=29
